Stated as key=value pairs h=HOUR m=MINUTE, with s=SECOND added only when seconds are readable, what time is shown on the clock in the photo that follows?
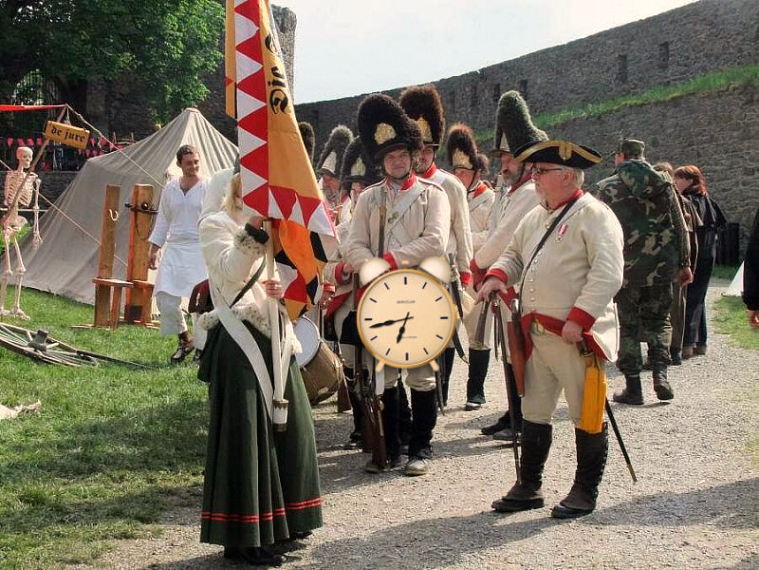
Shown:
h=6 m=43
